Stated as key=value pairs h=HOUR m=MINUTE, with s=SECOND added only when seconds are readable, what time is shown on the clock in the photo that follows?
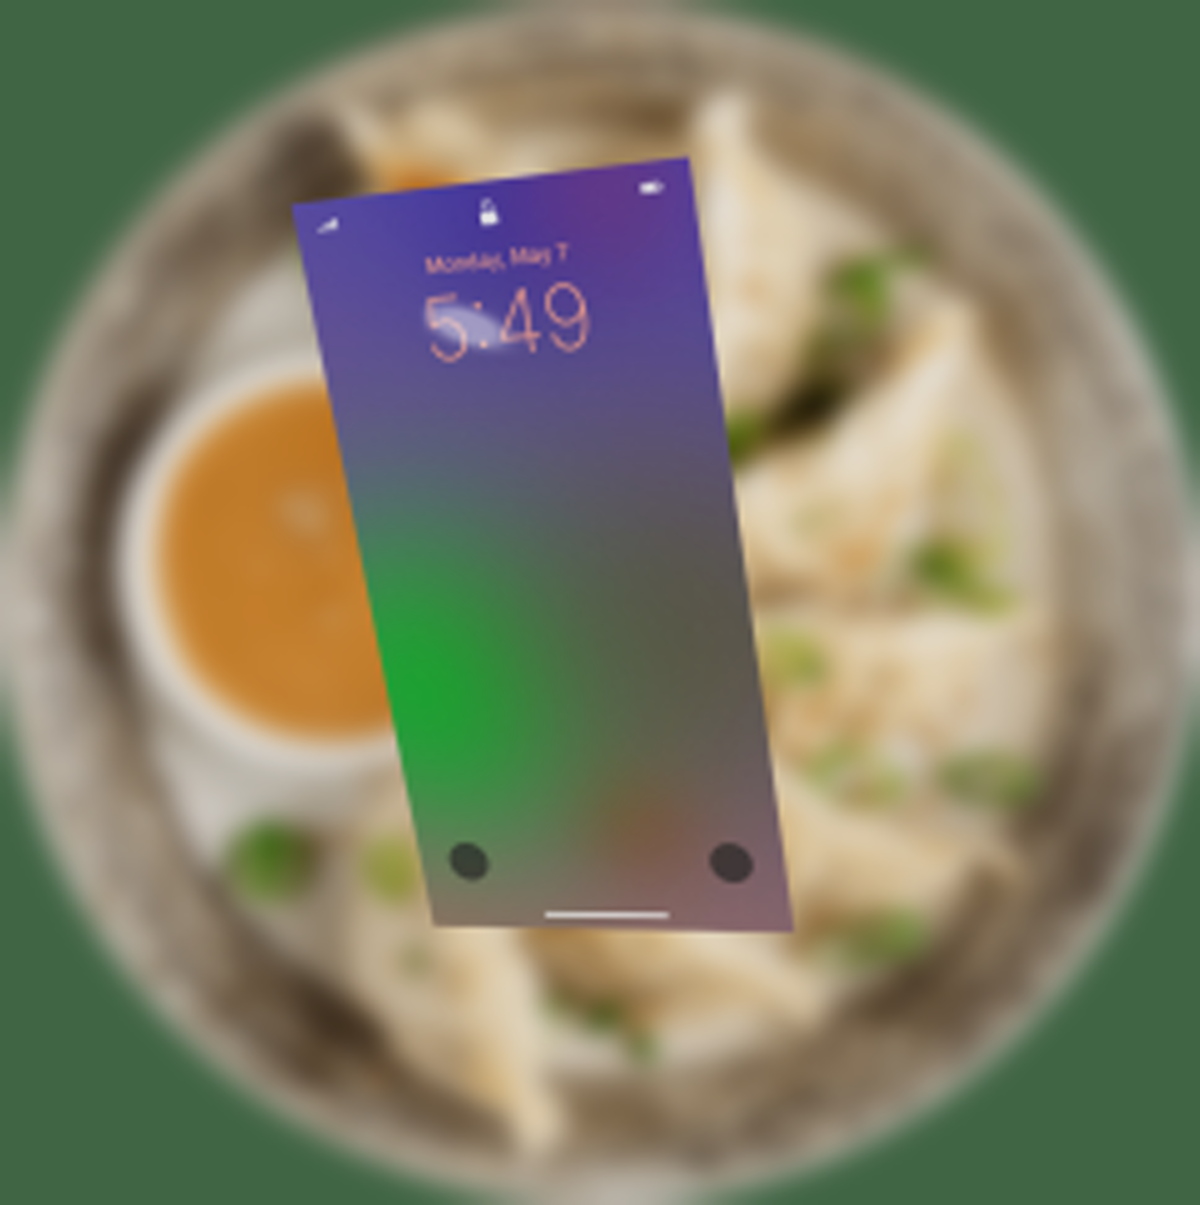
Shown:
h=5 m=49
